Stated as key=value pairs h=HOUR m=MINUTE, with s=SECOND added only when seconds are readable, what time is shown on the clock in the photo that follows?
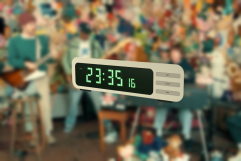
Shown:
h=23 m=35 s=16
